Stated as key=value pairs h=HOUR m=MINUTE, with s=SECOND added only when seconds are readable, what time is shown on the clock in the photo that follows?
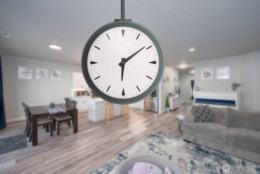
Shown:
h=6 m=9
